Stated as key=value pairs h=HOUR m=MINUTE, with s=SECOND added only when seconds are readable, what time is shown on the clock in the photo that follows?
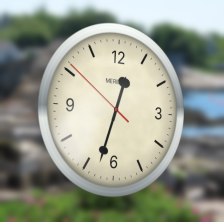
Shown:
h=12 m=32 s=51
